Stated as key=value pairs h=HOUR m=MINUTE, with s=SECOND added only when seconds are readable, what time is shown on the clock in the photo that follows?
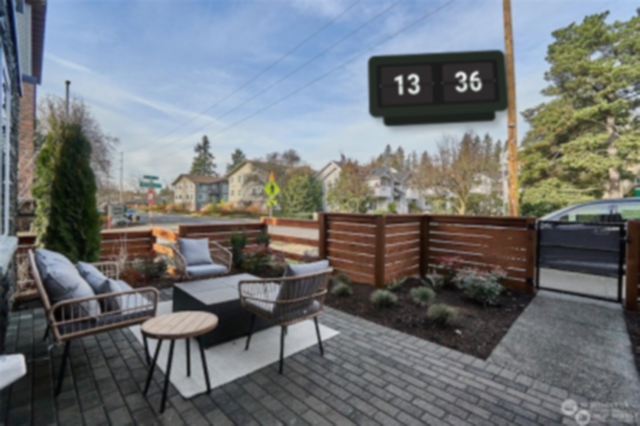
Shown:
h=13 m=36
